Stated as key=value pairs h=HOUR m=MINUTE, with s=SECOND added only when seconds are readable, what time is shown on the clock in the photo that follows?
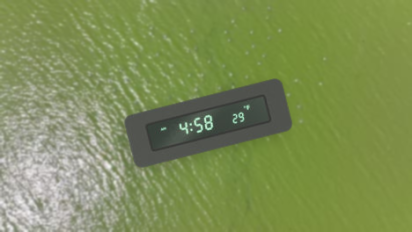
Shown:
h=4 m=58
